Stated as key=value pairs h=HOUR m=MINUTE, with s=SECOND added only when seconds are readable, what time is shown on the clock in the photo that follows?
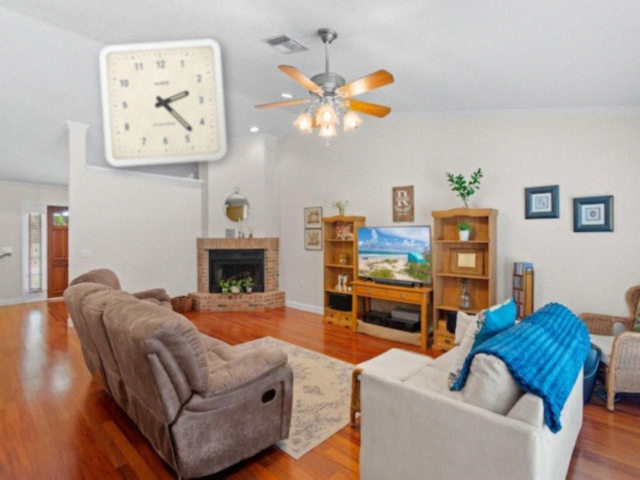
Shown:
h=2 m=23
